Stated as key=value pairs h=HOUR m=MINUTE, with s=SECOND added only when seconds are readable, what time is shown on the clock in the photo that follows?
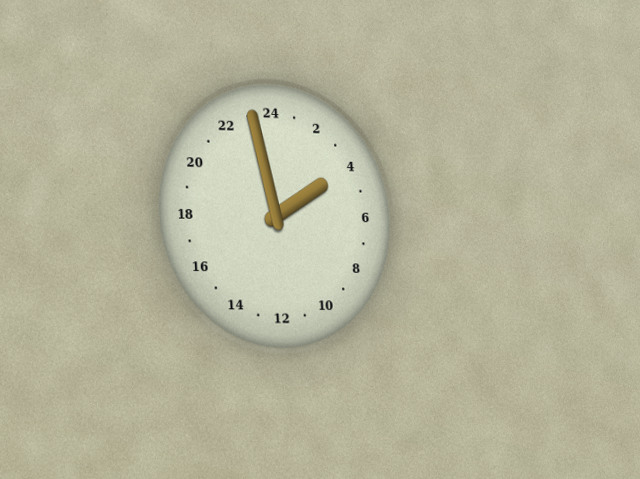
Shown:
h=3 m=58
